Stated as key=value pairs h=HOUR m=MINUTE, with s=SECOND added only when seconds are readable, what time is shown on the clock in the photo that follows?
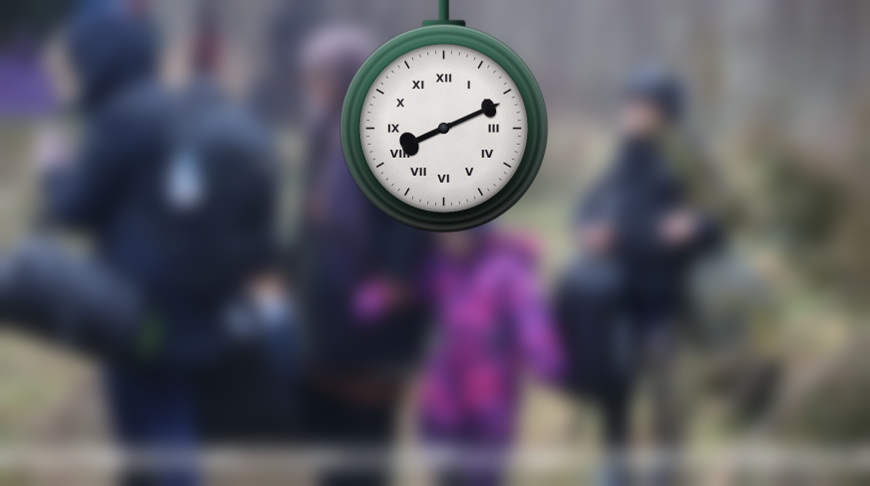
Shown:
h=8 m=11
